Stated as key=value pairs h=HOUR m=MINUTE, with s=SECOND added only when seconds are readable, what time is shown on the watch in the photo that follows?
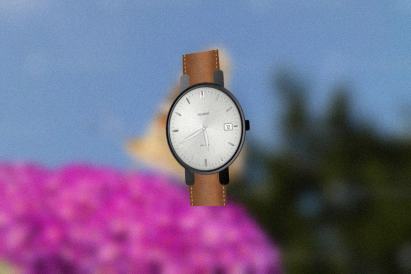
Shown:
h=5 m=41
